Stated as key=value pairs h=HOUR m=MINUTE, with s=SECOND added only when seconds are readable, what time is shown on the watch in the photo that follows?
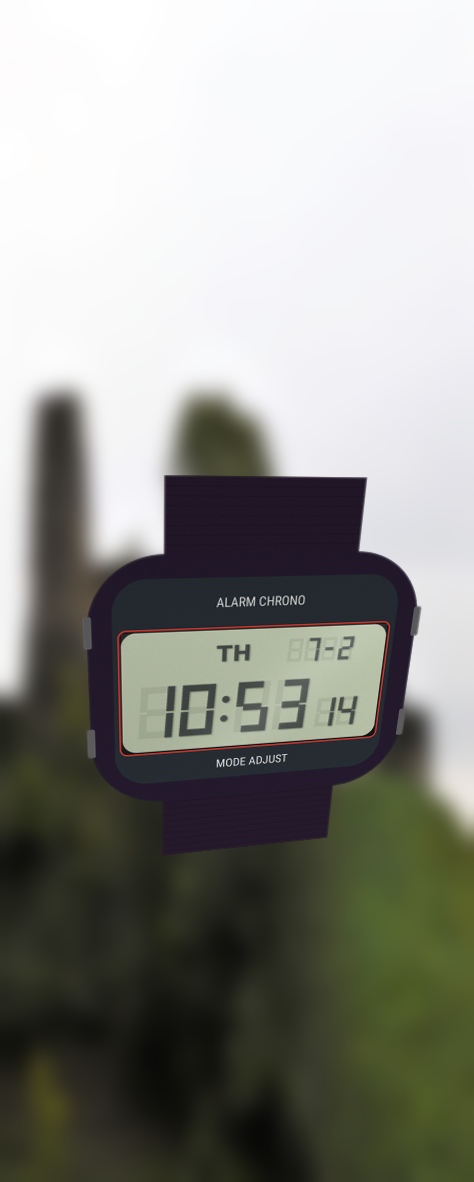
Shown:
h=10 m=53 s=14
